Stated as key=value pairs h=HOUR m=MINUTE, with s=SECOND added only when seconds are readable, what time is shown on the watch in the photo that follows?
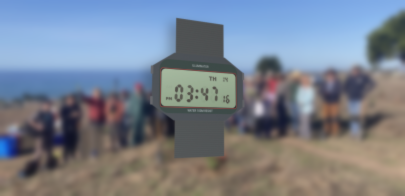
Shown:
h=3 m=47
